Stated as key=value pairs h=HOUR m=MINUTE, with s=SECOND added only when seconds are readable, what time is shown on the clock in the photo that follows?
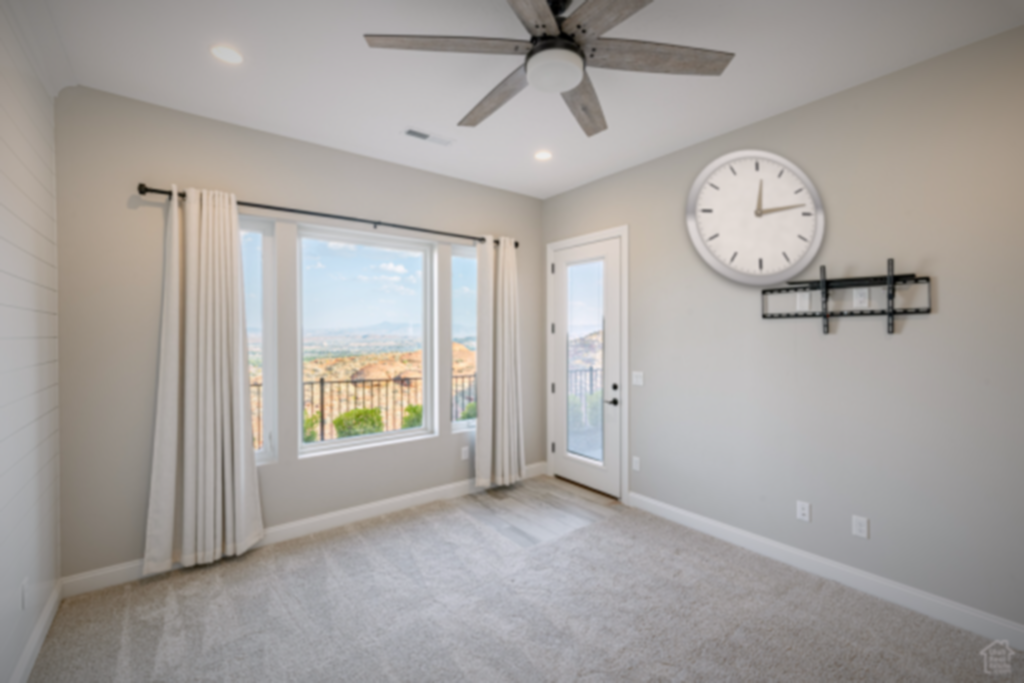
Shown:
h=12 m=13
